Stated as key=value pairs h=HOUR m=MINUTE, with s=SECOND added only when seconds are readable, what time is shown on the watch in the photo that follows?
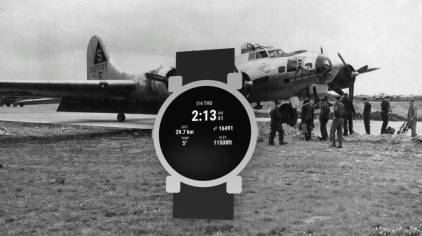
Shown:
h=2 m=13
